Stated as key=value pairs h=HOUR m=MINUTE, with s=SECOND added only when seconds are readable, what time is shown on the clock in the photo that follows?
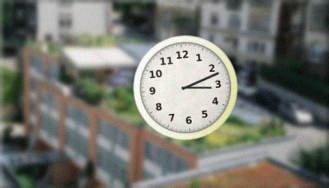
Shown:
h=3 m=12
